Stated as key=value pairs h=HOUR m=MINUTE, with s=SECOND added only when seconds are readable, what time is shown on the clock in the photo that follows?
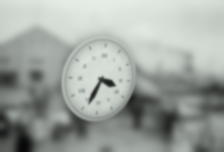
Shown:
h=3 m=34
